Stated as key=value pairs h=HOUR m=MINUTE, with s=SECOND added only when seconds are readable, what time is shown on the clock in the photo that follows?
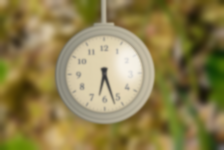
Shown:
h=6 m=27
